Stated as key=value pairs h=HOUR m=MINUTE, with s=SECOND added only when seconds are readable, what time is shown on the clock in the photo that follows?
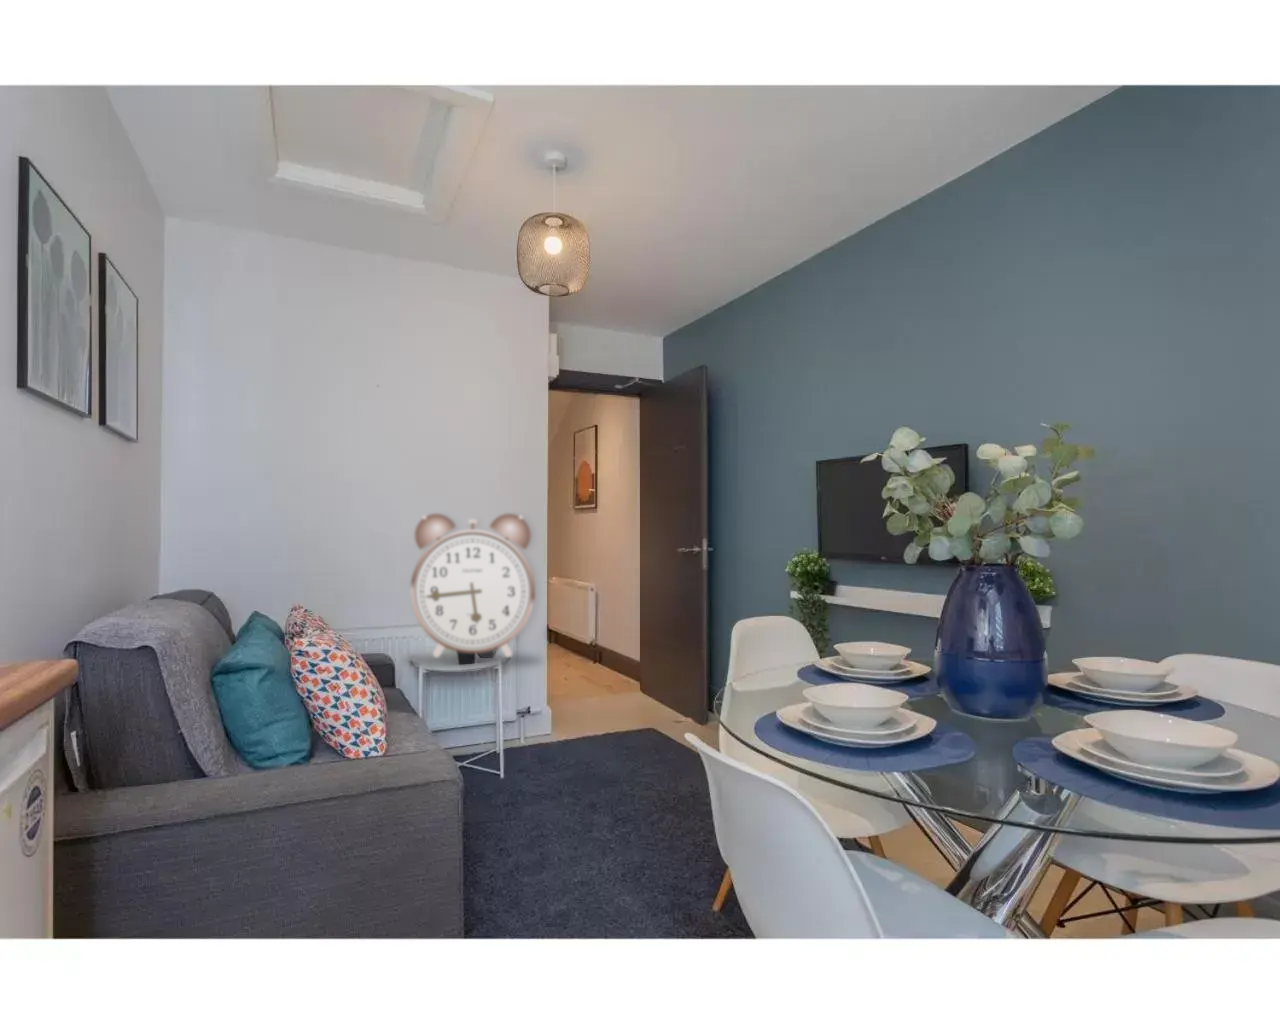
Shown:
h=5 m=44
